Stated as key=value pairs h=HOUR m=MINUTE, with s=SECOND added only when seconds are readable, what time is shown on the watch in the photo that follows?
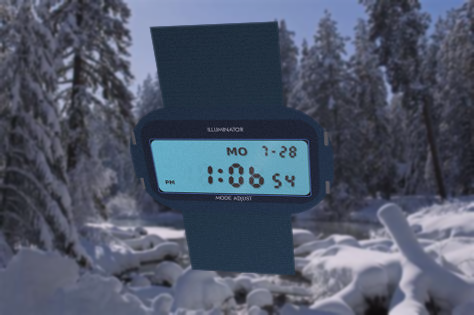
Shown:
h=1 m=6 s=54
